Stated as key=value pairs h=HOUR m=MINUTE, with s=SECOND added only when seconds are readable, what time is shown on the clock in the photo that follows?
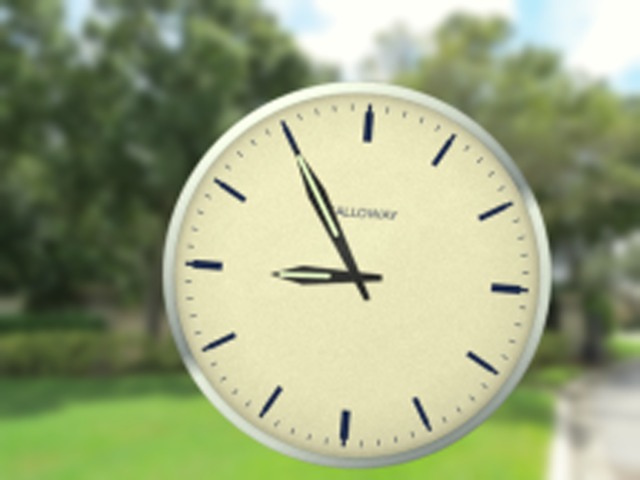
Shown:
h=8 m=55
